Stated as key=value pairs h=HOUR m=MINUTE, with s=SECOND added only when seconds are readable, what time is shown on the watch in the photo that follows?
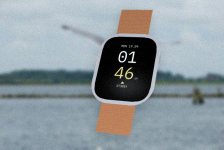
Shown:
h=1 m=46
